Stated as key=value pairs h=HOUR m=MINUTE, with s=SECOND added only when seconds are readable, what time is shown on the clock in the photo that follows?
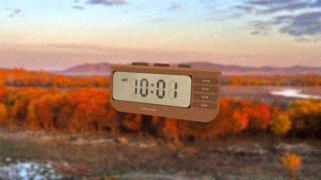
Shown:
h=10 m=1
